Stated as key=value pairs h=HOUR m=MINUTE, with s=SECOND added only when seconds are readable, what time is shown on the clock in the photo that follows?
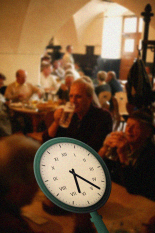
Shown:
h=6 m=23
